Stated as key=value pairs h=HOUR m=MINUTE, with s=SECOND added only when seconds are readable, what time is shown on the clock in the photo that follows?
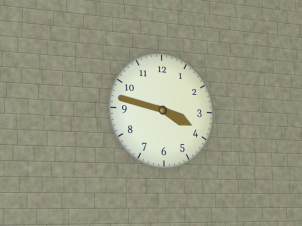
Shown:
h=3 m=47
